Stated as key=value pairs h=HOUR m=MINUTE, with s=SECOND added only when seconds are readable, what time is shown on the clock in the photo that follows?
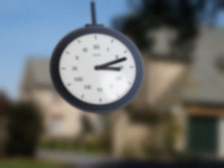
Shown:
h=3 m=12
